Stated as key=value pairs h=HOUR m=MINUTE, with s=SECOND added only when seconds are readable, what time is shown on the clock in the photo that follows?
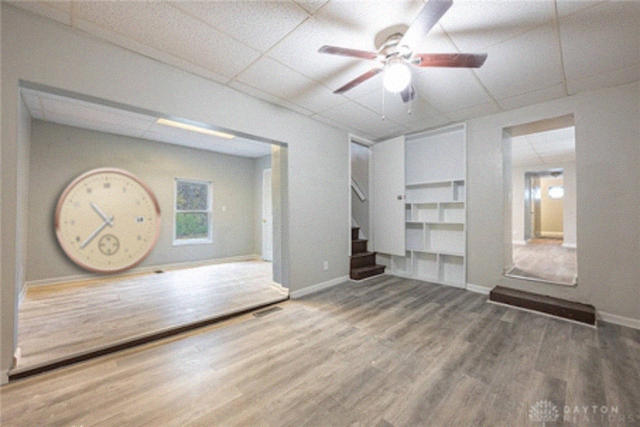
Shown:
h=10 m=38
